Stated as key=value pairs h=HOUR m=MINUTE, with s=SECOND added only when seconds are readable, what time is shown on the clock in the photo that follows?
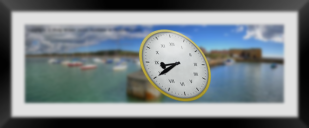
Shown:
h=8 m=40
